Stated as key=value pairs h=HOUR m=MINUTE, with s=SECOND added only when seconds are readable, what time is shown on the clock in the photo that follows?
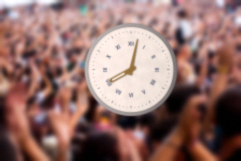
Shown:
h=8 m=2
